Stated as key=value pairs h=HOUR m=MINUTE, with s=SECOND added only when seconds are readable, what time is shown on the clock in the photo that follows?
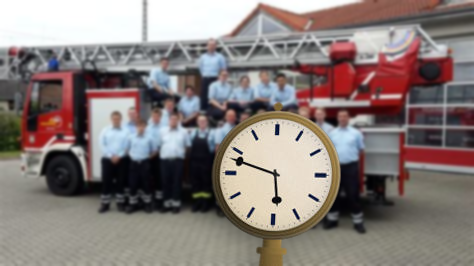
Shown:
h=5 m=48
